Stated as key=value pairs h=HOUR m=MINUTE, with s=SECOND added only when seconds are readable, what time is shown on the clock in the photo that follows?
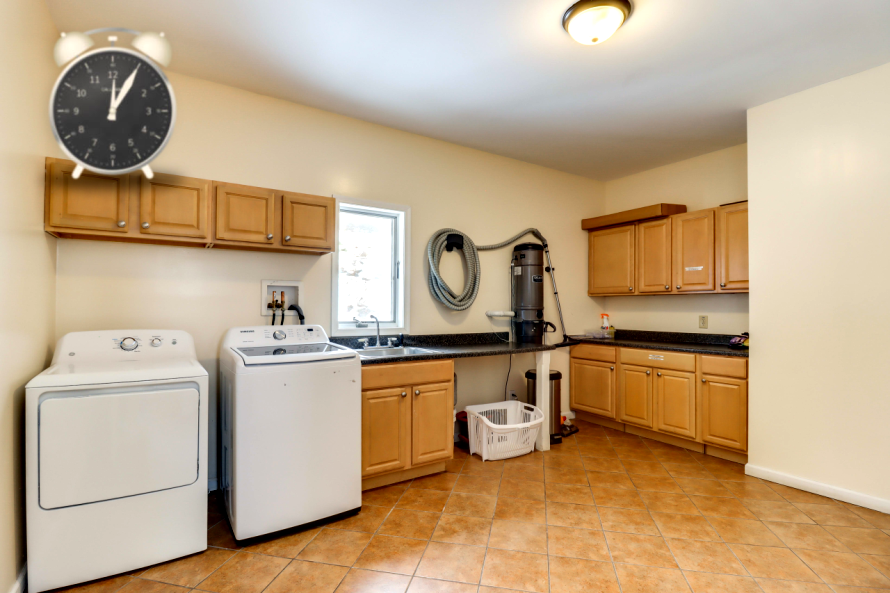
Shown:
h=12 m=5
